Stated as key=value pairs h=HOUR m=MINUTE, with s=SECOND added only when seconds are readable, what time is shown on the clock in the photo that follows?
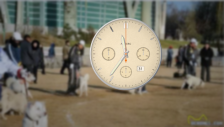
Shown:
h=11 m=36
